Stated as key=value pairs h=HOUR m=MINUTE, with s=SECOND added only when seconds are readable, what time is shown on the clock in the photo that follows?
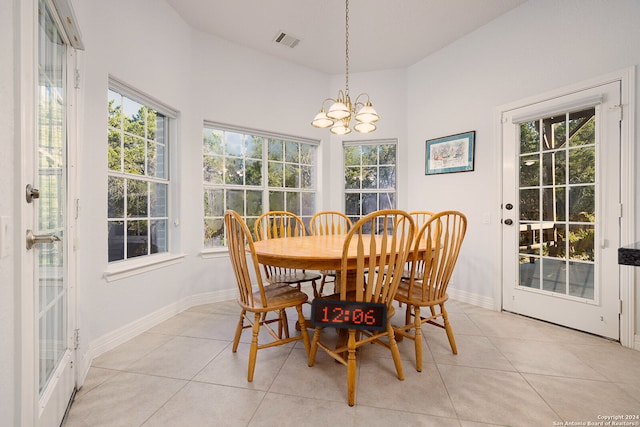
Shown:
h=12 m=6
